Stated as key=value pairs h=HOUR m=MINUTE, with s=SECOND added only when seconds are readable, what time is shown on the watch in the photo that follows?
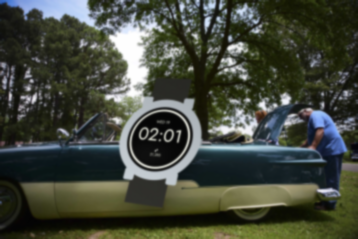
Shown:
h=2 m=1
